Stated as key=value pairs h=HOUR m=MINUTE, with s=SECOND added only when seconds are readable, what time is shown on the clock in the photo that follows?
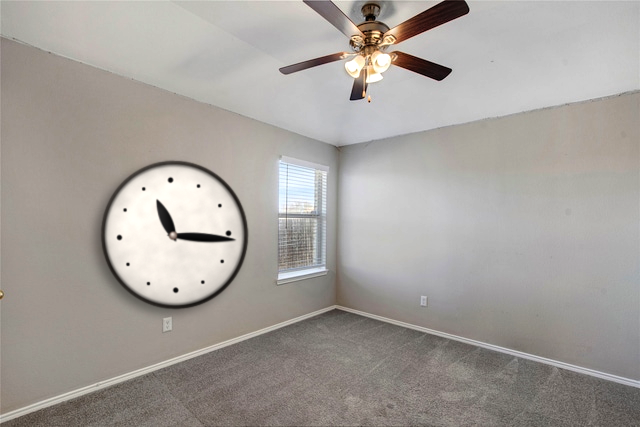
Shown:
h=11 m=16
